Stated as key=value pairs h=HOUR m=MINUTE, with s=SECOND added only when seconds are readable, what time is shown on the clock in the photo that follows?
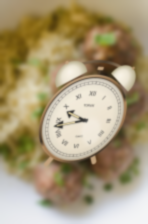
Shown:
h=9 m=43
